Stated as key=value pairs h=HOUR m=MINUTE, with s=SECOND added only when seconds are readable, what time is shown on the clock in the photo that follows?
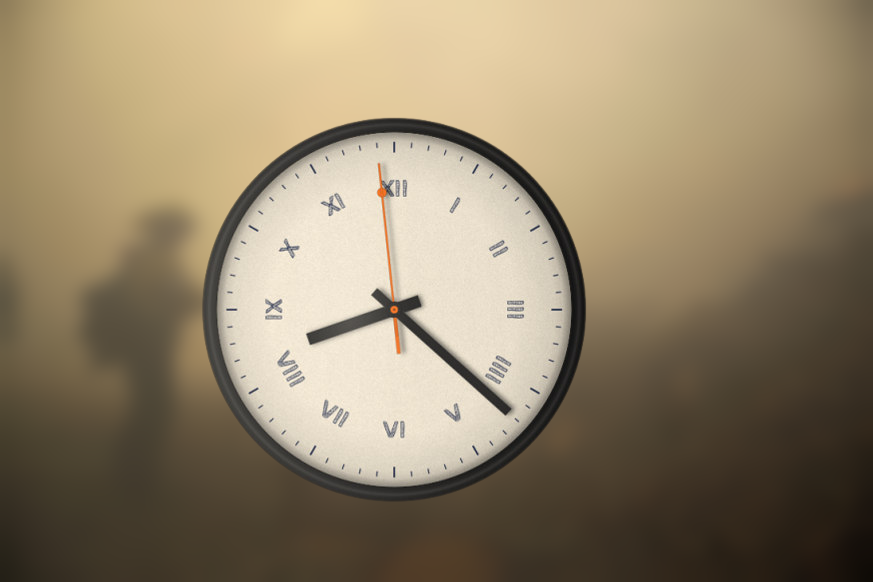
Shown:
h=8 m=21 s=59
